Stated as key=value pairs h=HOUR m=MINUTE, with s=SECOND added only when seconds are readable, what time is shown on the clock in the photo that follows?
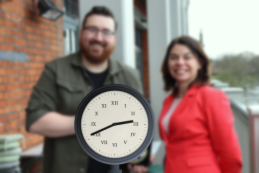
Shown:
h=2 m=41
